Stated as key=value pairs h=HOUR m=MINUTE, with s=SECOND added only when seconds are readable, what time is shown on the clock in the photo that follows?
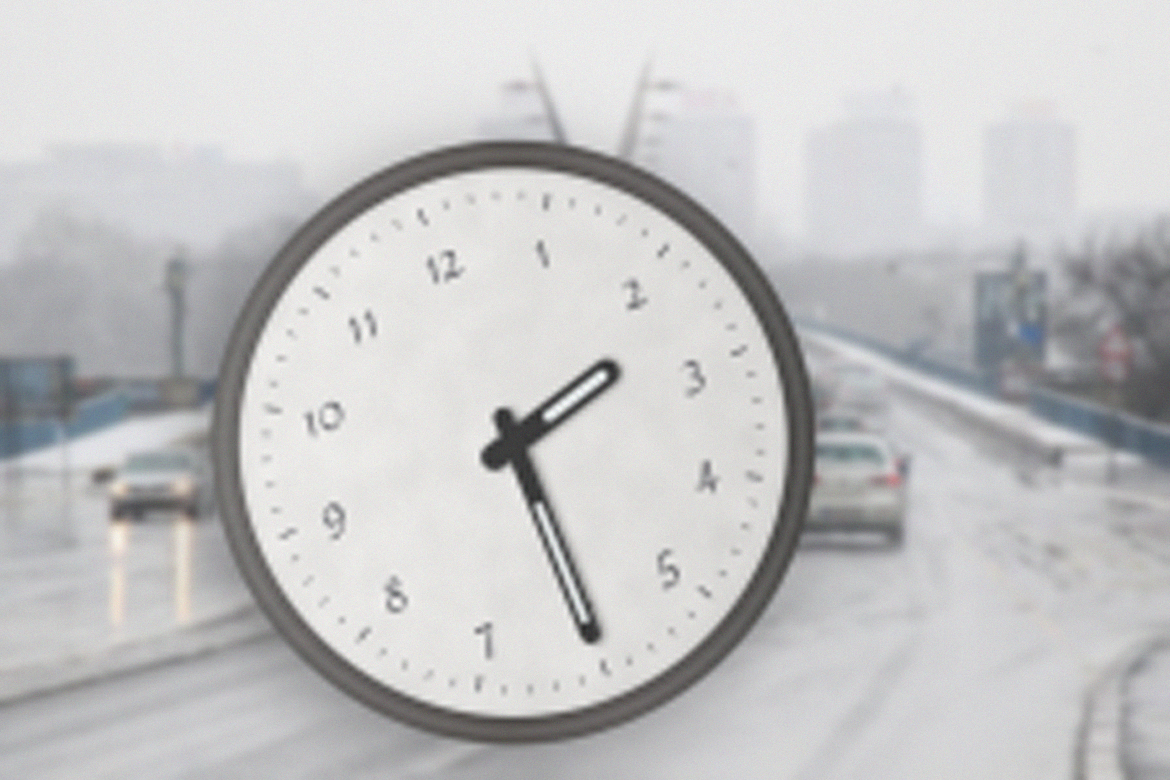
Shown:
h=2 m=30
